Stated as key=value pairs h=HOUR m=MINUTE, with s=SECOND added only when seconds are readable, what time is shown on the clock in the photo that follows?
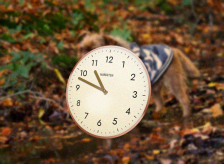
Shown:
h=10 m=48
